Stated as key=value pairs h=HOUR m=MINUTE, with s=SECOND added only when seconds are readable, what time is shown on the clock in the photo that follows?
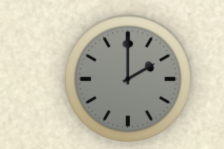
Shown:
h=2 m=0
